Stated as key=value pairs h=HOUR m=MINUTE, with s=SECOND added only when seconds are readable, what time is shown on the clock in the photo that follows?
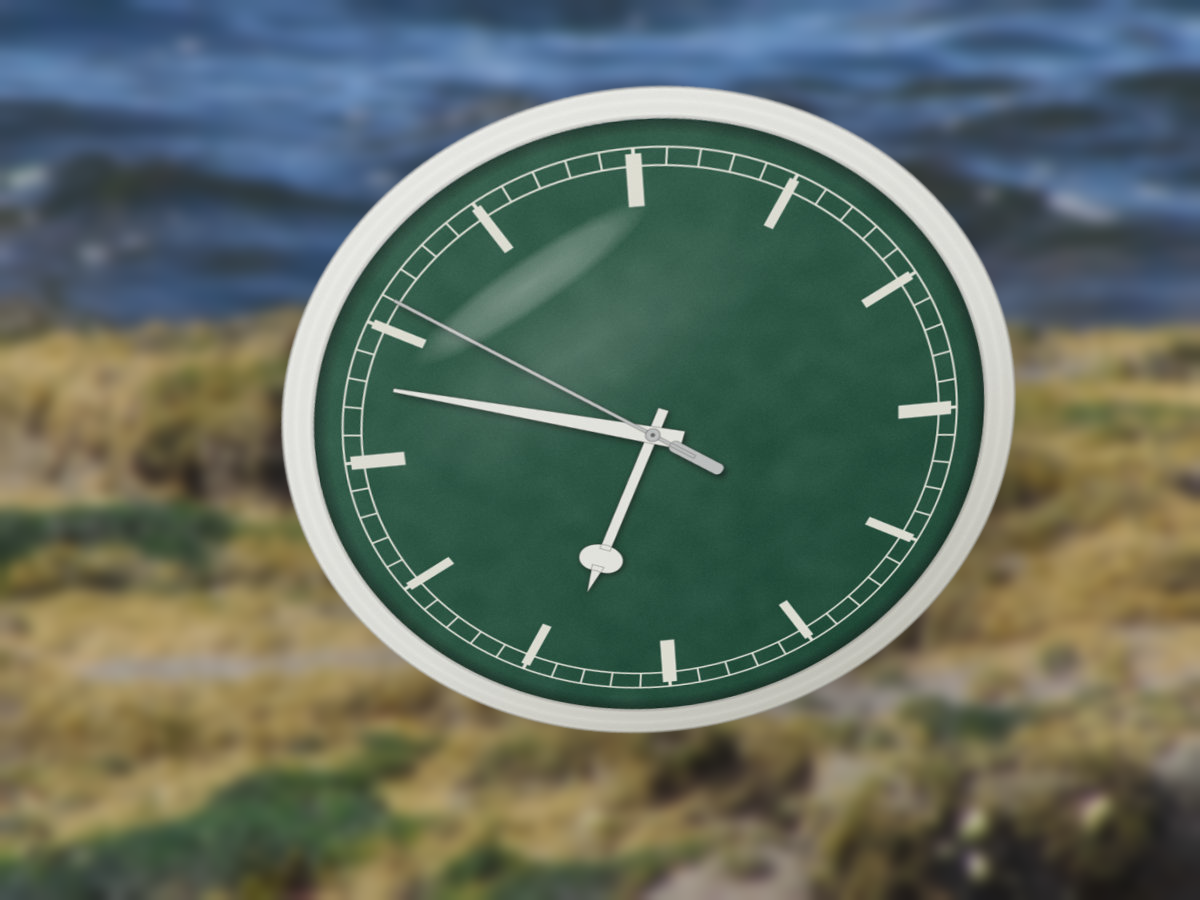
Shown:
h=6 m=47 s=51
